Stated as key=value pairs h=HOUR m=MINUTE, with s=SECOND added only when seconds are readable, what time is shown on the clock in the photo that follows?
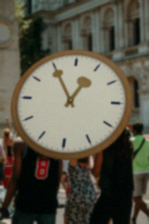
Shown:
h=12 m=55
